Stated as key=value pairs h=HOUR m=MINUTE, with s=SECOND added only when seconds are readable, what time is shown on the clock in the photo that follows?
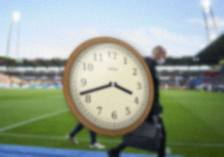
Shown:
h=3 m=42
